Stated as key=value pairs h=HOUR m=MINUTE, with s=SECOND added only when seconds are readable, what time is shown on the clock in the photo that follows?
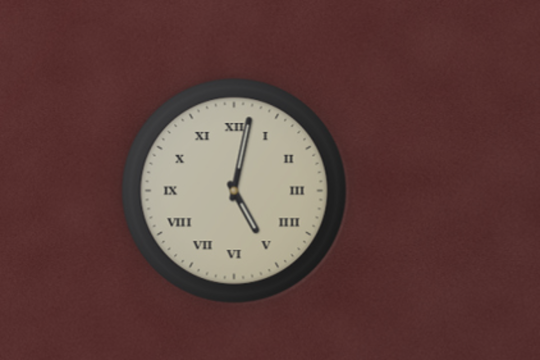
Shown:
h=5 m=2
